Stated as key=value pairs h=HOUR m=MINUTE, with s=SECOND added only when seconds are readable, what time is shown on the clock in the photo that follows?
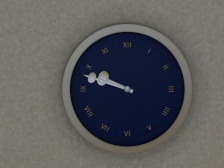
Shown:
h=9 m=48
